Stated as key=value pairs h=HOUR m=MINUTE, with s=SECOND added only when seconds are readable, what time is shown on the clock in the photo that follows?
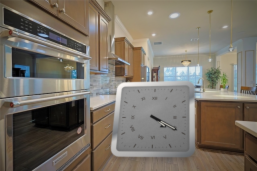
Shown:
h=4 m=20
